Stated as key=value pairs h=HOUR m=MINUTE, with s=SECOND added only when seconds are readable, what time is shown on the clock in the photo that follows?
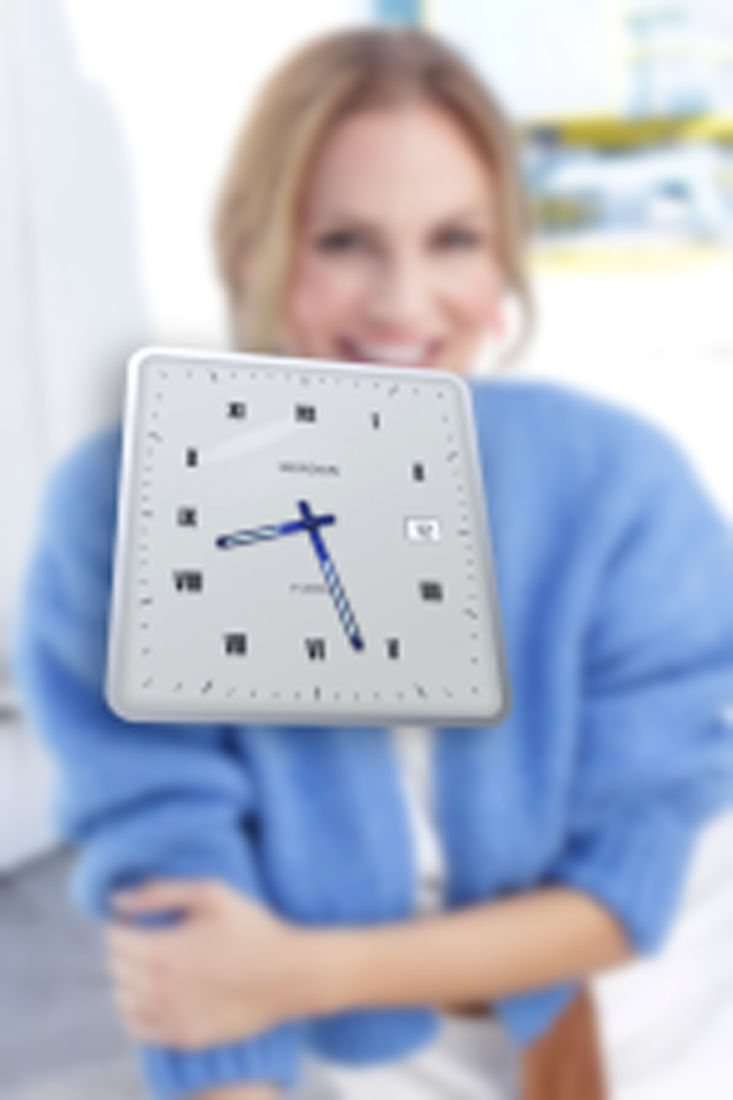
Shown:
h=8 m=27
